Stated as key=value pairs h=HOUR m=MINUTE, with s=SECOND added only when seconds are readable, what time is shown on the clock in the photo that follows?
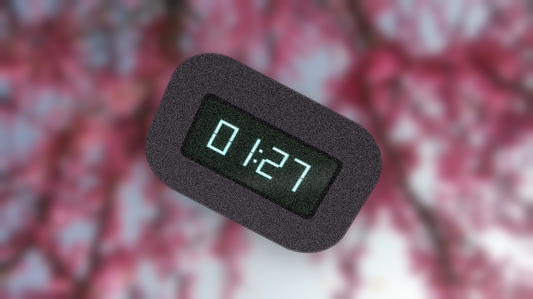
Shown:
h=1 m=27
